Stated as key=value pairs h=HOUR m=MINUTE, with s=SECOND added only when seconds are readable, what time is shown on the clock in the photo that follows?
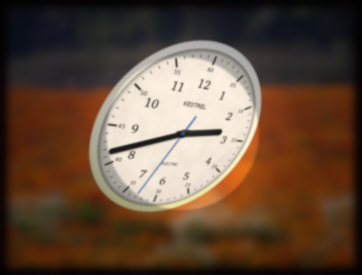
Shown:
h=2 m=41 s=33
